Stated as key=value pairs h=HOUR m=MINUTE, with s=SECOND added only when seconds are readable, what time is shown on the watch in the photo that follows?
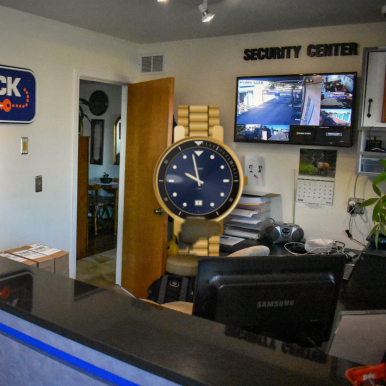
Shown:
h=9 m=58
